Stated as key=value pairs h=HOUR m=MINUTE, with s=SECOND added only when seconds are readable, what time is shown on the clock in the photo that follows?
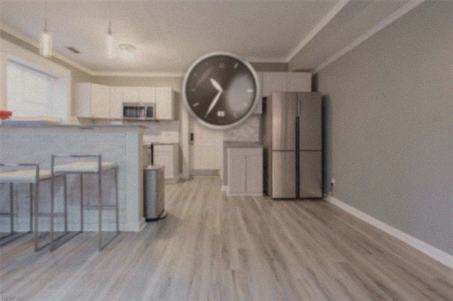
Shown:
h=10 m=35
